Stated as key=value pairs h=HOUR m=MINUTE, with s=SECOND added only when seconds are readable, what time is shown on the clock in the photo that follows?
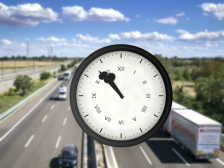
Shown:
h=10 m=53
